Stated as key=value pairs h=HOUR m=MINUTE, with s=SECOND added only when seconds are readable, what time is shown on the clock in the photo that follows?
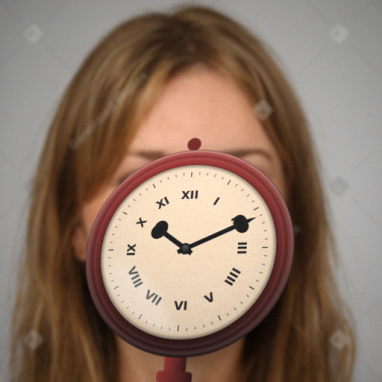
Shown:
h=10 m=11
